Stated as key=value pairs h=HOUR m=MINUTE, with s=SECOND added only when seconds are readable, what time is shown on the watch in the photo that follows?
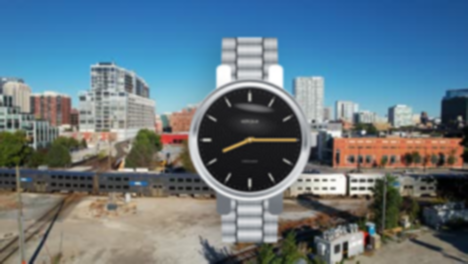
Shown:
h=8 m=15
